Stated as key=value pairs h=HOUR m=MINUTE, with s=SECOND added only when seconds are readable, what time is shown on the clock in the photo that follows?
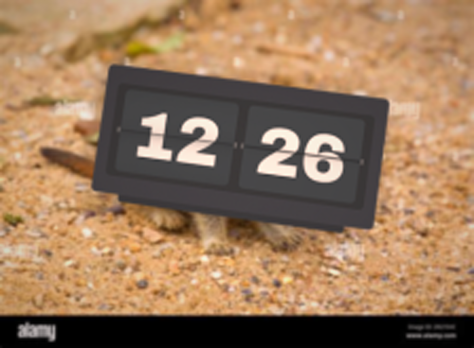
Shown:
h=12 m=26
